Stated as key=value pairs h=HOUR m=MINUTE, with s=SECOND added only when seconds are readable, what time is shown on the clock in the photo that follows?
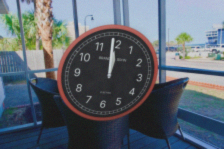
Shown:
h=11 m=59
